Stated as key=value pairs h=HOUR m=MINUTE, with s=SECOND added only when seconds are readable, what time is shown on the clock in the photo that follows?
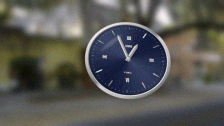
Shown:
h=12 m=56
